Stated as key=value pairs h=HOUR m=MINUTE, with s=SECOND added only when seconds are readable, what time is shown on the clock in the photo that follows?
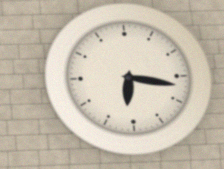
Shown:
h=6 m=17
